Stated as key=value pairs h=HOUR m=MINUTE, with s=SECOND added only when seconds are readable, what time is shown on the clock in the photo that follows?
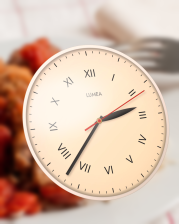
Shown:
h=2 m=37 s=11
